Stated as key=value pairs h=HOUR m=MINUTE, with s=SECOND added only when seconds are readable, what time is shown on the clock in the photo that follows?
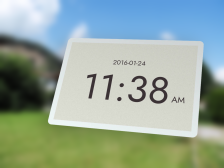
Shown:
h=11 m=38
